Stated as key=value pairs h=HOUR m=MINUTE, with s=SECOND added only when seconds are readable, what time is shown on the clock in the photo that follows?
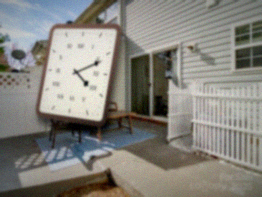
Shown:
h=4 m=11
